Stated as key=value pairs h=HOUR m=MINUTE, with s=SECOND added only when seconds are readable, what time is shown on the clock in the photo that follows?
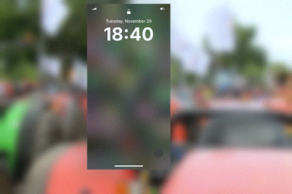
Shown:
h=18 m=40
